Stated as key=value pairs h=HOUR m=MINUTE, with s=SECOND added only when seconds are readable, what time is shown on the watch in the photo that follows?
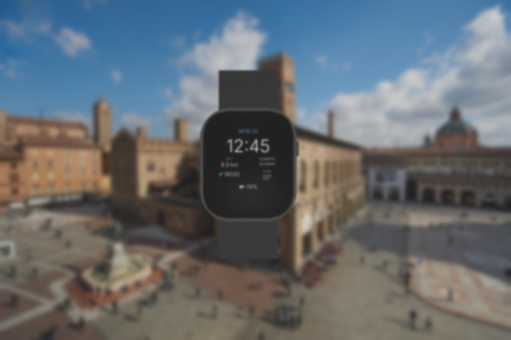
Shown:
h=12 m=45
